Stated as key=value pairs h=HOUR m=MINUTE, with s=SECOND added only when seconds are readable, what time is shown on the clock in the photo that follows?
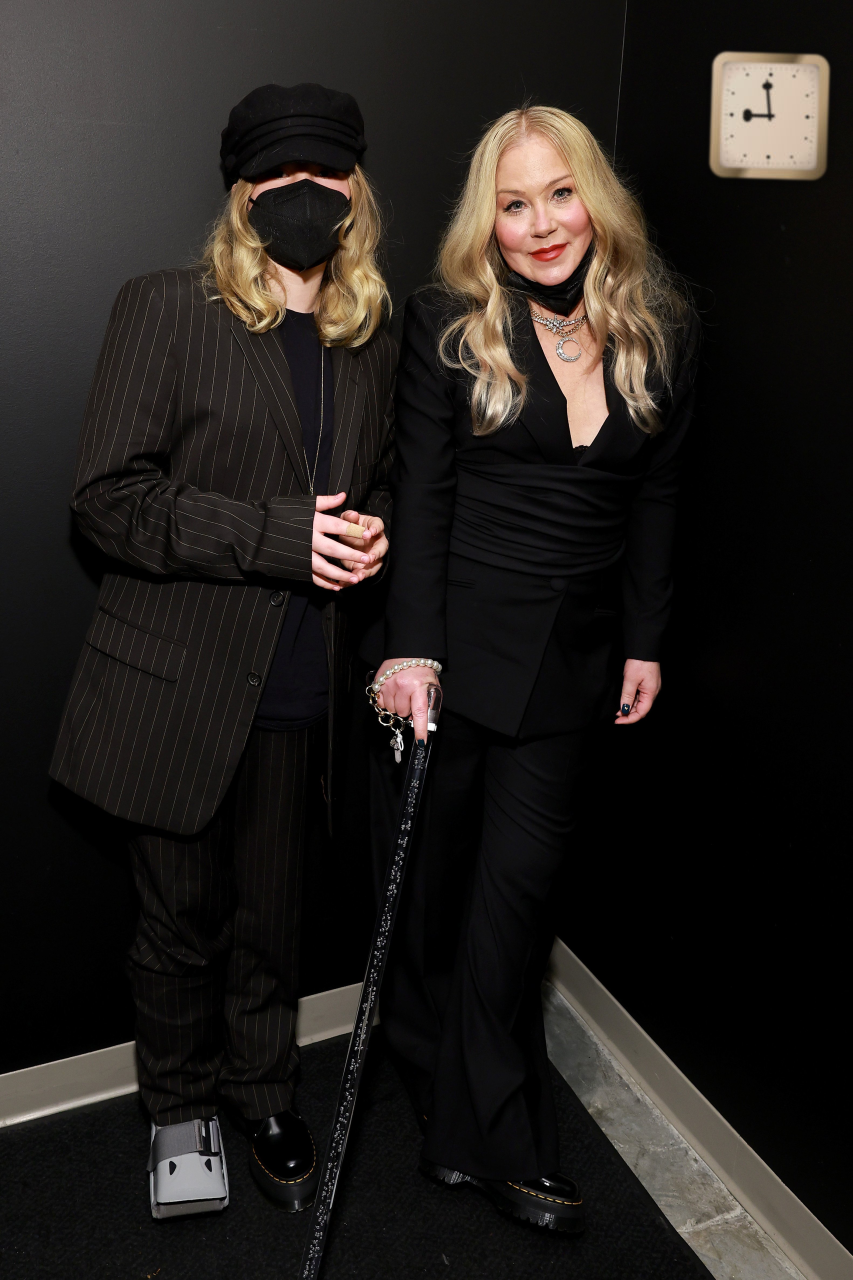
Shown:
h=8 m=59
